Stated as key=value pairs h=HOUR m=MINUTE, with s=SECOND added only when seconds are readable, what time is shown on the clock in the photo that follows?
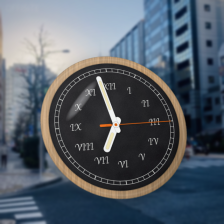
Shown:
h=6 m=58 s=15
